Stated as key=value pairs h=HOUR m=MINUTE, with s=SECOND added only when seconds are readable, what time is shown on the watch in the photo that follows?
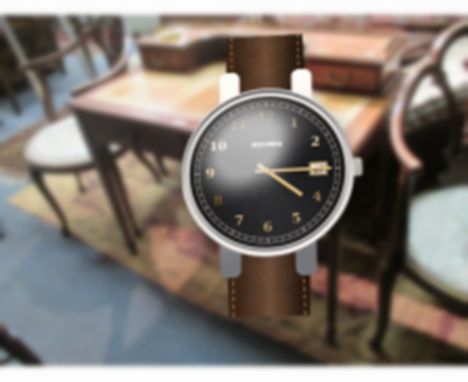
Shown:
h=4 m=15
